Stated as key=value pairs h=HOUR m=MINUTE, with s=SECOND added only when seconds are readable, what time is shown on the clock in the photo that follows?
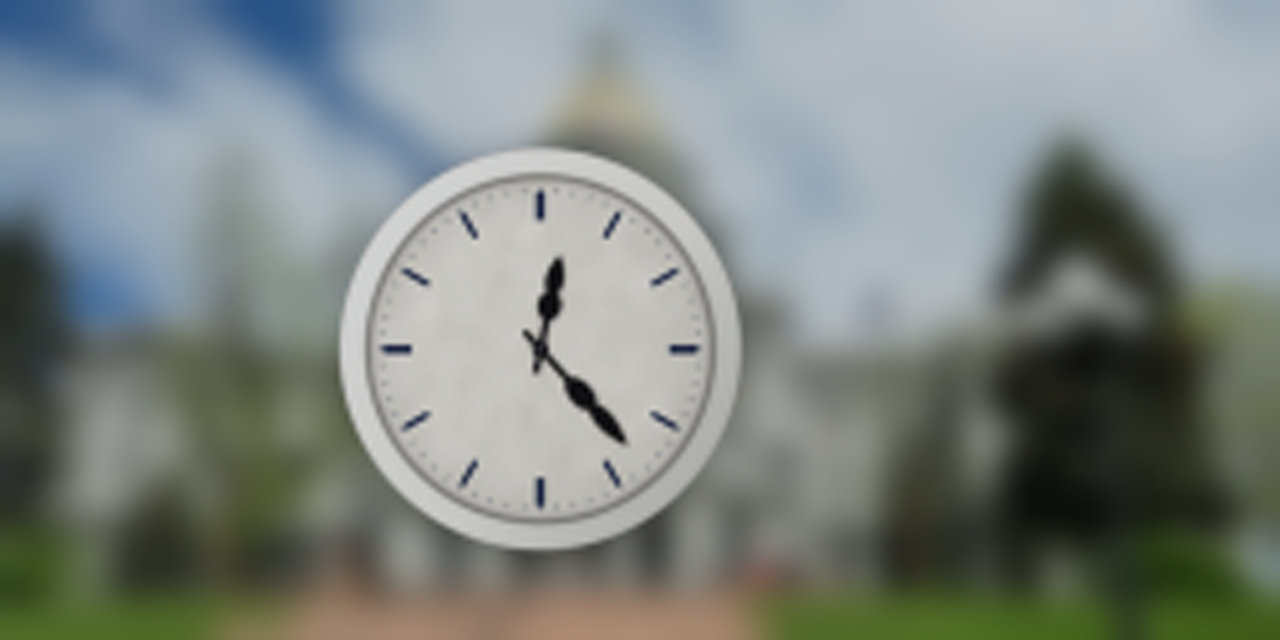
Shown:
h=12 m=23
